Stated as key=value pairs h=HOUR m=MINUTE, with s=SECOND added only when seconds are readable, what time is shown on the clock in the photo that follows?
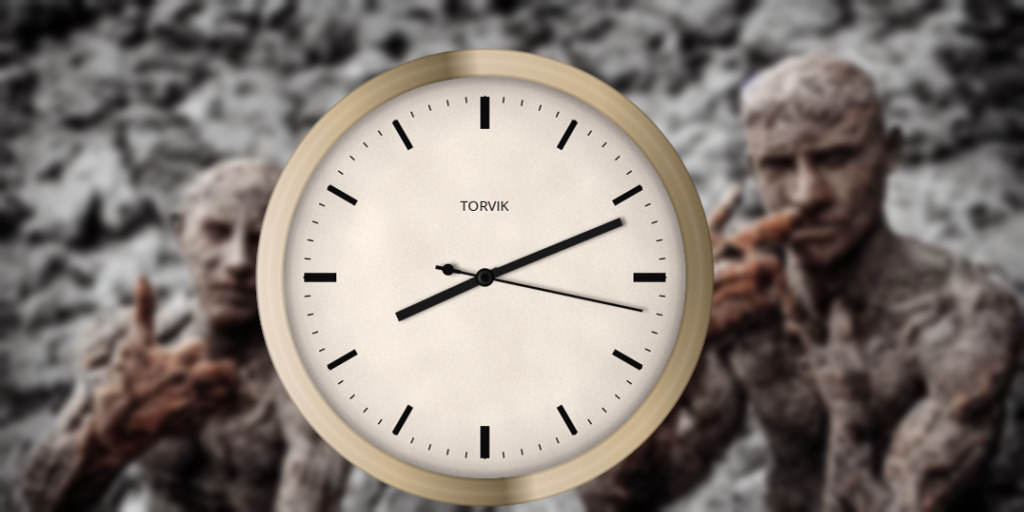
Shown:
h=8 m=11 s=17
